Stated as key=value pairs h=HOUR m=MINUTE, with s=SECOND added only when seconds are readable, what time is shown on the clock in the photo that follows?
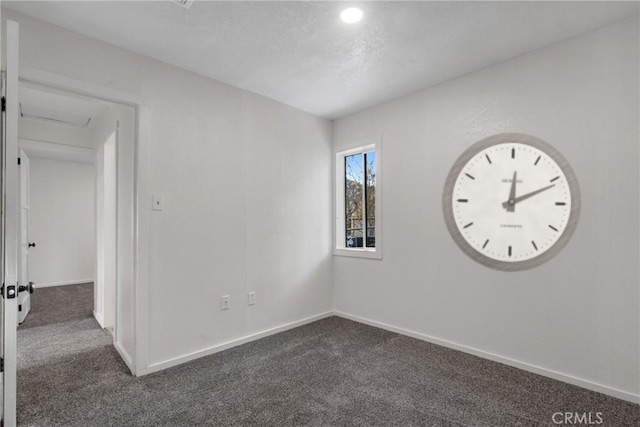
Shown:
h=12 m=11
